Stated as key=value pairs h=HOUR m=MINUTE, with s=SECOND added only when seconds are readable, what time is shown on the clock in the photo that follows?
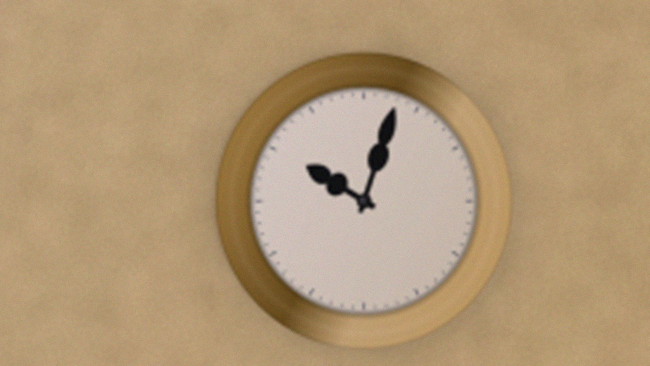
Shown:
h=10 m=3
